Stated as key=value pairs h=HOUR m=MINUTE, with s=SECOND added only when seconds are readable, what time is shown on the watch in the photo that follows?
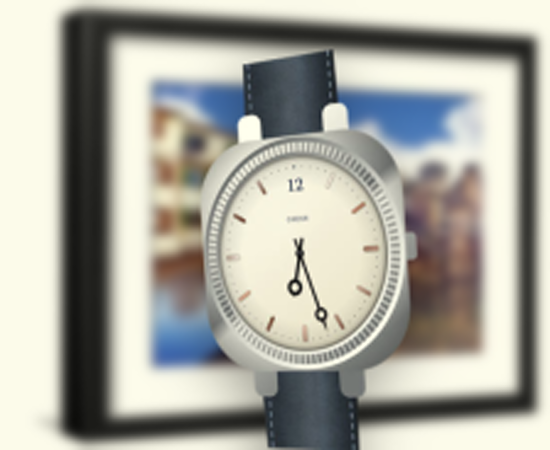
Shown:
h=6 m=27
